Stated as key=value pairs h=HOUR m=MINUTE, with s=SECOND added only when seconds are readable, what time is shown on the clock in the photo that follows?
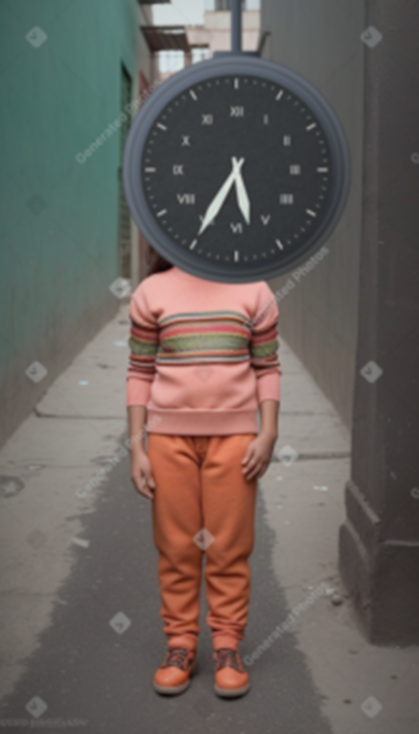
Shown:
h=5 m=35
